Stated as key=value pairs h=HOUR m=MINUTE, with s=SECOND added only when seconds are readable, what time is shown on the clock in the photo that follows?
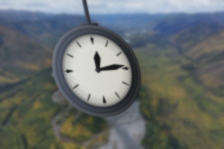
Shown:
h=12 m=14
